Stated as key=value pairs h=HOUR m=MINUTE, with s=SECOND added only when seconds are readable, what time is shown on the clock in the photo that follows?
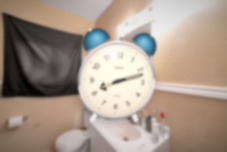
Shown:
h=8 m=12
